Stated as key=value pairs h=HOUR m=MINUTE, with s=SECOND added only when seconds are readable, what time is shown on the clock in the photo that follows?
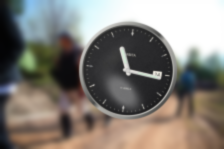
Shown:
h=11 m=16
